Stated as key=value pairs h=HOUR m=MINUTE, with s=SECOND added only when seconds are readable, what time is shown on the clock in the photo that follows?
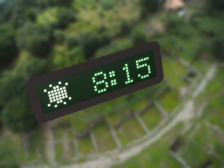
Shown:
h=8 m=15
